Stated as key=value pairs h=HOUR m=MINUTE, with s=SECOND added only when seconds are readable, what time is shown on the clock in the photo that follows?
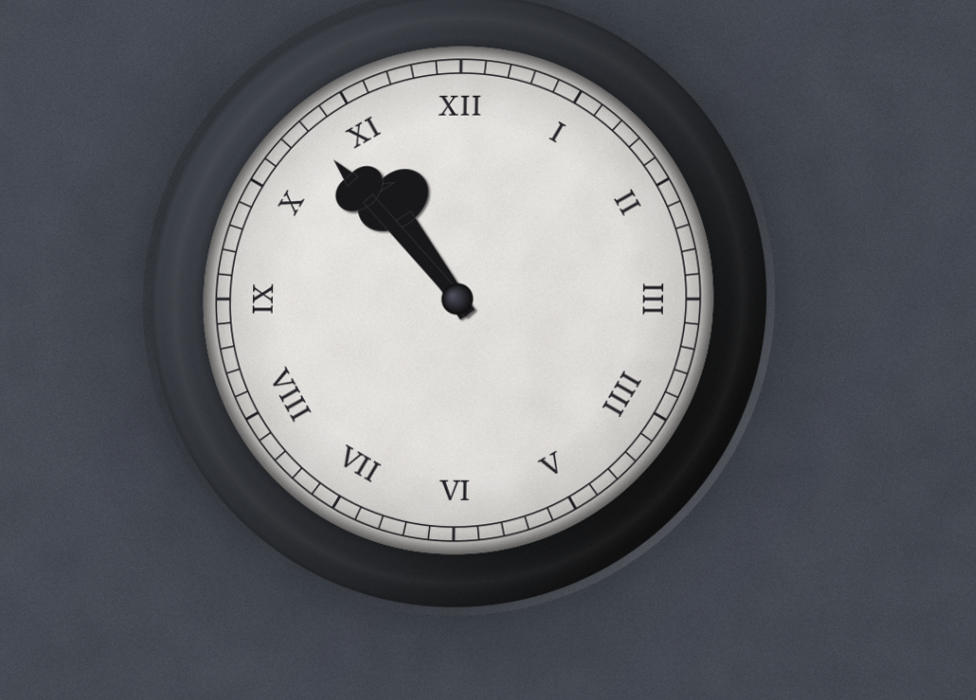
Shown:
h=10 m=53
